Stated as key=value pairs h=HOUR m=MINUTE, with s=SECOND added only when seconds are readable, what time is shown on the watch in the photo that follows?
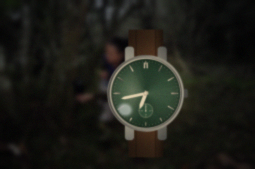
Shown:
h=6 m=43
